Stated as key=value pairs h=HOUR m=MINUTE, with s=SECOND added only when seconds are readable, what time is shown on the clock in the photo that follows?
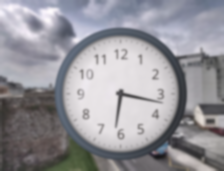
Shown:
h=6 m=17
